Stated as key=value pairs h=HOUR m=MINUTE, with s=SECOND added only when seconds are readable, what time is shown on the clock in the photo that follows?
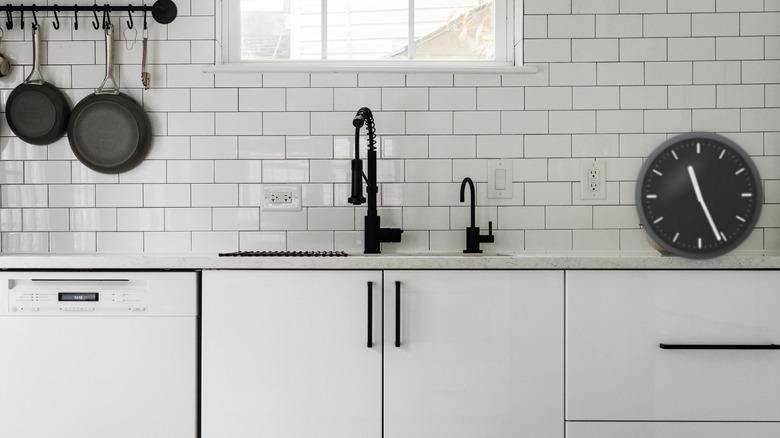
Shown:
h=11 m=26
